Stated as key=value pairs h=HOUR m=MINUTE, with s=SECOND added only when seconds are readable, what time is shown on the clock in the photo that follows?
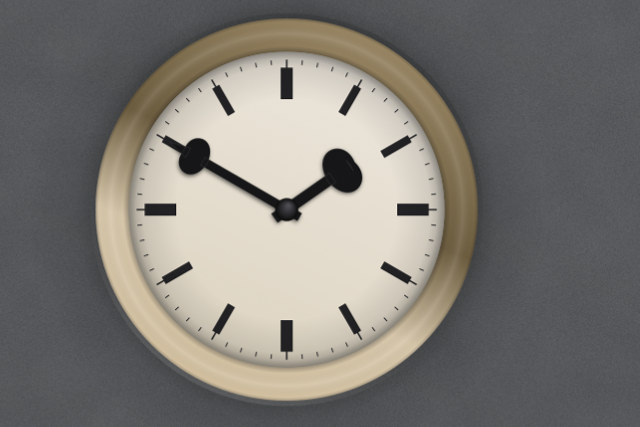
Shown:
h=1 m=50
